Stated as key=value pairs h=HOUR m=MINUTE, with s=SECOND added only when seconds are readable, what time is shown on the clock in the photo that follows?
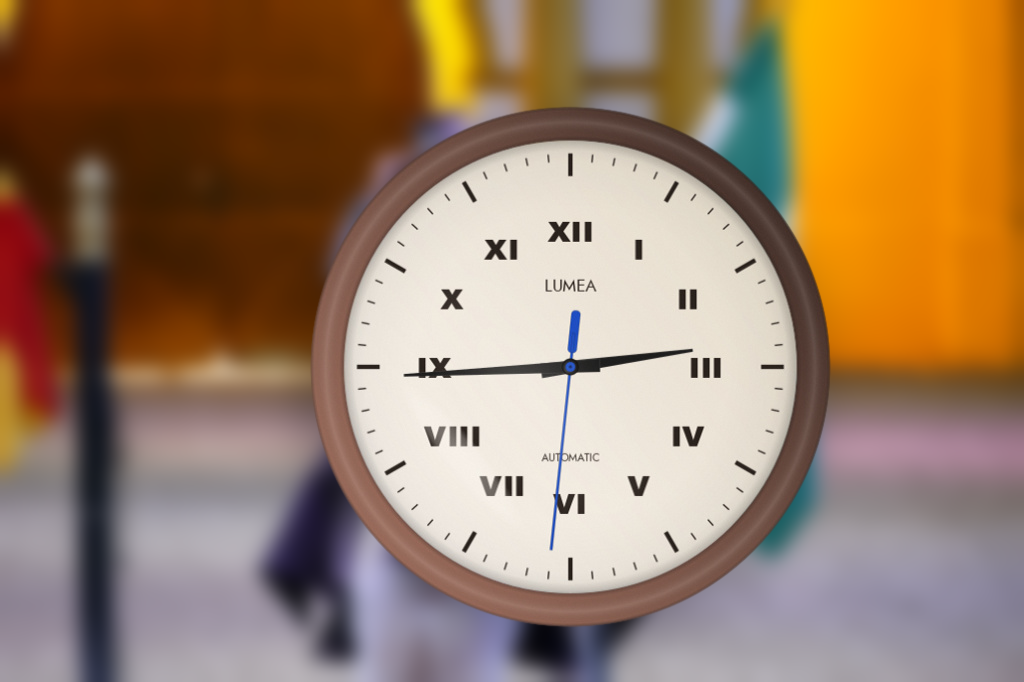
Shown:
h=2 m=44 s=31
